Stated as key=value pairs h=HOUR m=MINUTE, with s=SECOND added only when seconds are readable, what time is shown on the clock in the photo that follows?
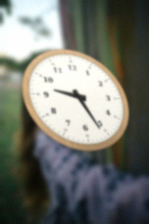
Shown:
h=9 m=26
